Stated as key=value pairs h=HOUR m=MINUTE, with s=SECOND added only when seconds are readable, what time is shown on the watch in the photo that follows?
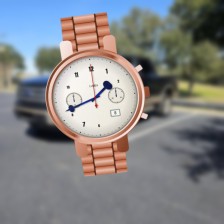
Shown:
h=1 m=42
